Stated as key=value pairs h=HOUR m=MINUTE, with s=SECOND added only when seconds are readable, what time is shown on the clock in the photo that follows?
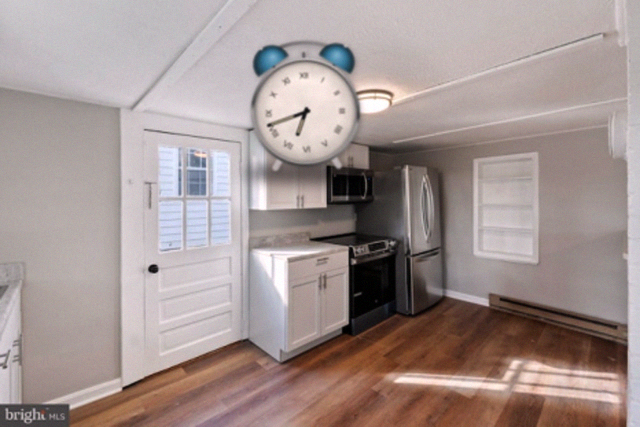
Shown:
h=6 m=42
